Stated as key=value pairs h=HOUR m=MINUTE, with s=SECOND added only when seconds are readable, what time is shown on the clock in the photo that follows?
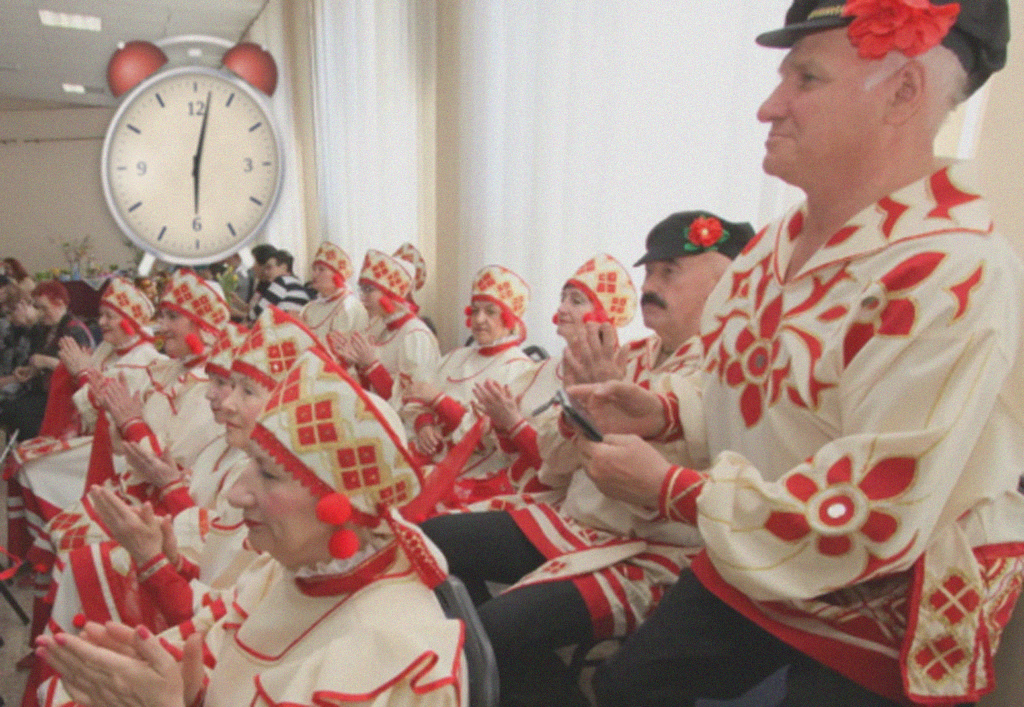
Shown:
h=6 m=2
